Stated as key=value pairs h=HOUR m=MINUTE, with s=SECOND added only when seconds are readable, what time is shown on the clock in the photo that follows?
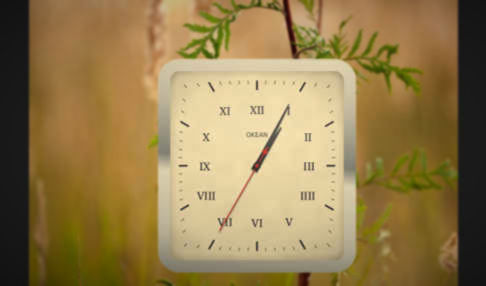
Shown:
h=1 m=4 s=35
